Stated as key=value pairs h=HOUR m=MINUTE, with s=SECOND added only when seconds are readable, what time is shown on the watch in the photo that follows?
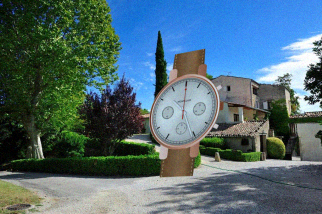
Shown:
h=10 m=26
